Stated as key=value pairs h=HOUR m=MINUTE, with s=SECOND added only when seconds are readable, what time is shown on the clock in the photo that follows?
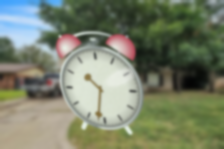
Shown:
h=10 m=32
